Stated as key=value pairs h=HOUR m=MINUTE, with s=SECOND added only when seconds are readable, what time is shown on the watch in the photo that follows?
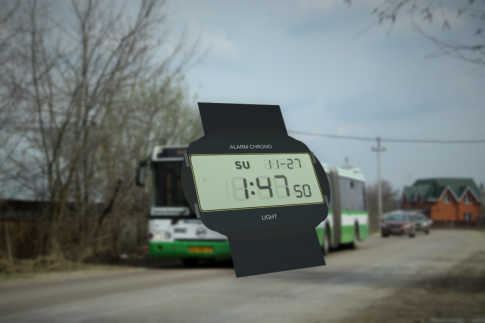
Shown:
h=1 m=47 s=50
